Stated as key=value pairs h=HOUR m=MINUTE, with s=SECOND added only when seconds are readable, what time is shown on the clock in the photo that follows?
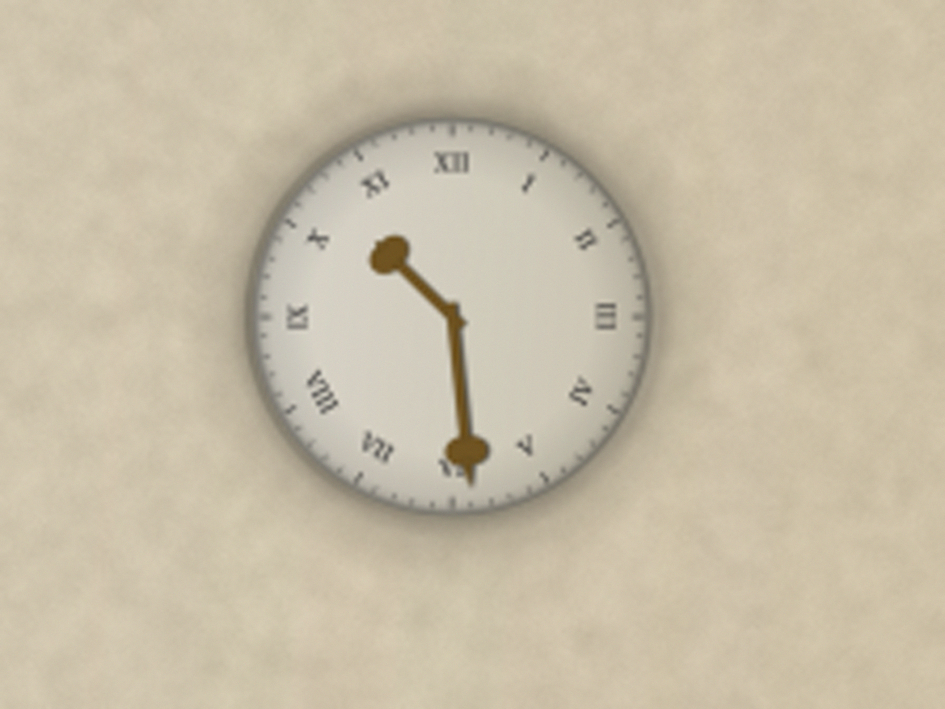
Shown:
h=10 m=29
